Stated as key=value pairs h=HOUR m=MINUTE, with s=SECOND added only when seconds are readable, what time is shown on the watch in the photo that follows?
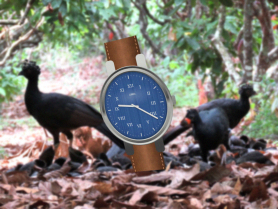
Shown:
h=9 m=21
